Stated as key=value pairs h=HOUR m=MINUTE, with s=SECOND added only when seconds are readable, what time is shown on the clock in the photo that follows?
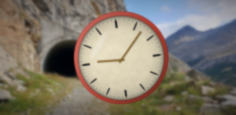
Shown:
h=9 m=7
